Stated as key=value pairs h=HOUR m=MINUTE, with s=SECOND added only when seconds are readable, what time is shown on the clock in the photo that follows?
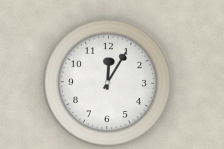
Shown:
h=12 m=5
